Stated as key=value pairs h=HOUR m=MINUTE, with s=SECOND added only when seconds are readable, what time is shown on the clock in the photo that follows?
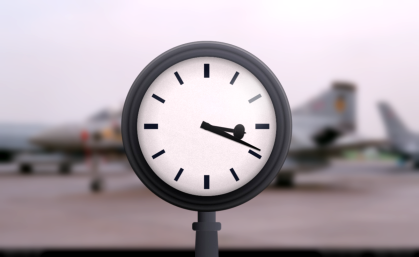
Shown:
h=3 m=19
